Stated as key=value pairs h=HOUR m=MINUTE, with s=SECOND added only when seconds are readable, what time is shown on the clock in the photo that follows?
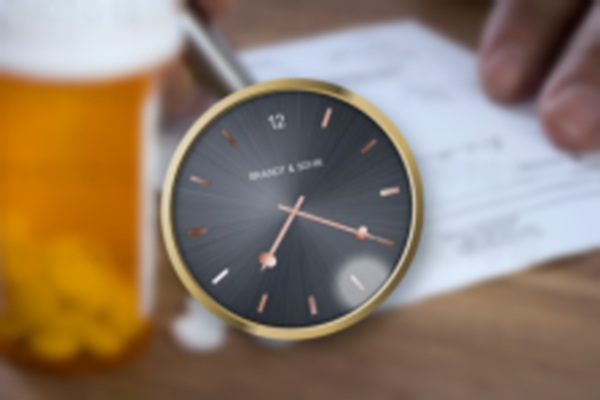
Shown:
h=7 m=20
